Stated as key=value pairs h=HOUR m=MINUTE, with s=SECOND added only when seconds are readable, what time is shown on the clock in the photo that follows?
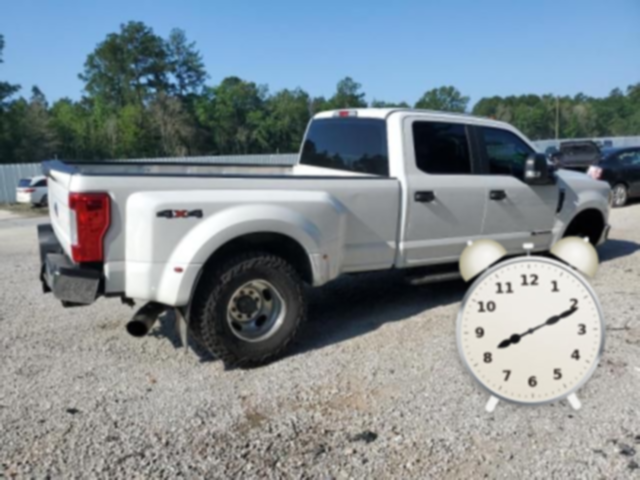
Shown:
h=8 m=11
